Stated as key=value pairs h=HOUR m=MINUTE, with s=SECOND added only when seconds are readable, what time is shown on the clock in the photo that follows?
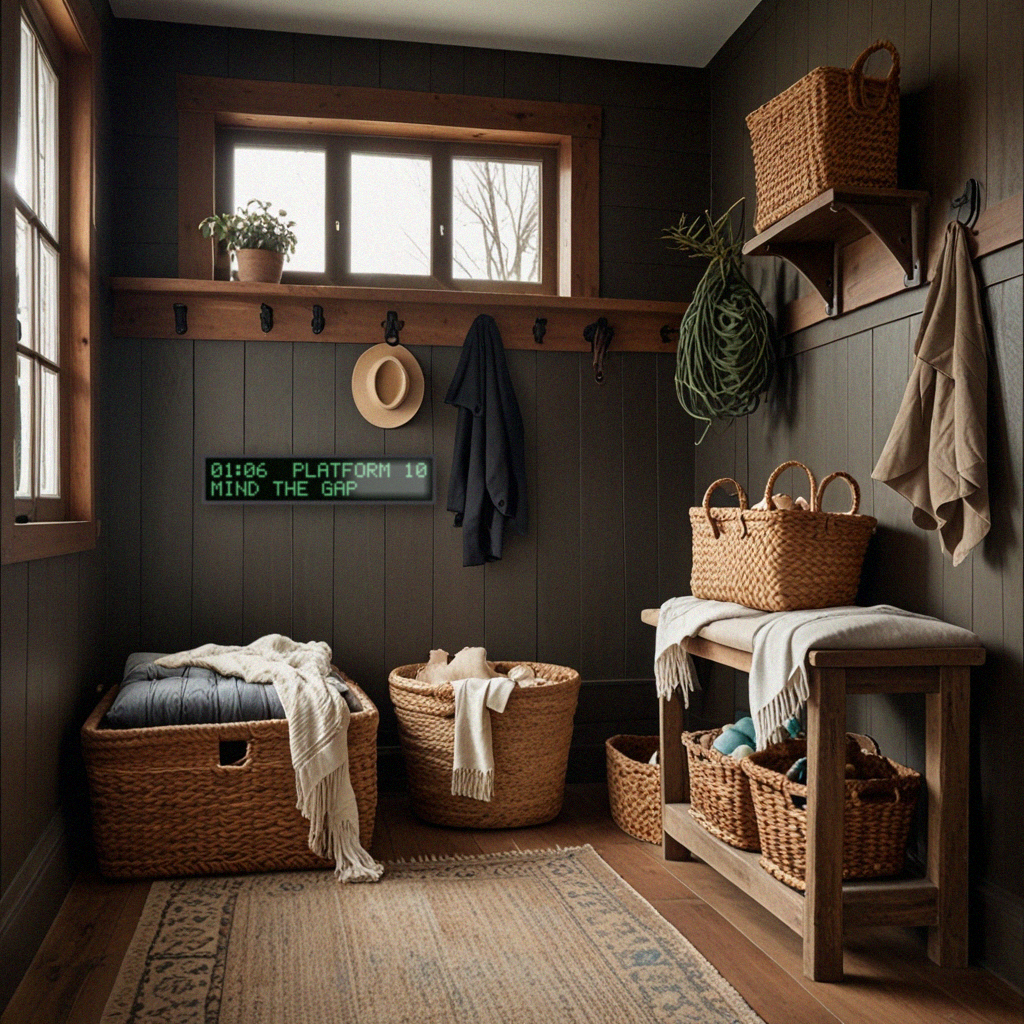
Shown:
h=1 m=6
